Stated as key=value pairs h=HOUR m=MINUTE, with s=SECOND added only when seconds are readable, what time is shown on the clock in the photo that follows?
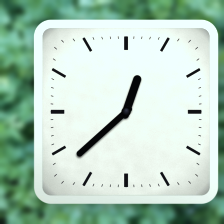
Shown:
h=12 m=38
